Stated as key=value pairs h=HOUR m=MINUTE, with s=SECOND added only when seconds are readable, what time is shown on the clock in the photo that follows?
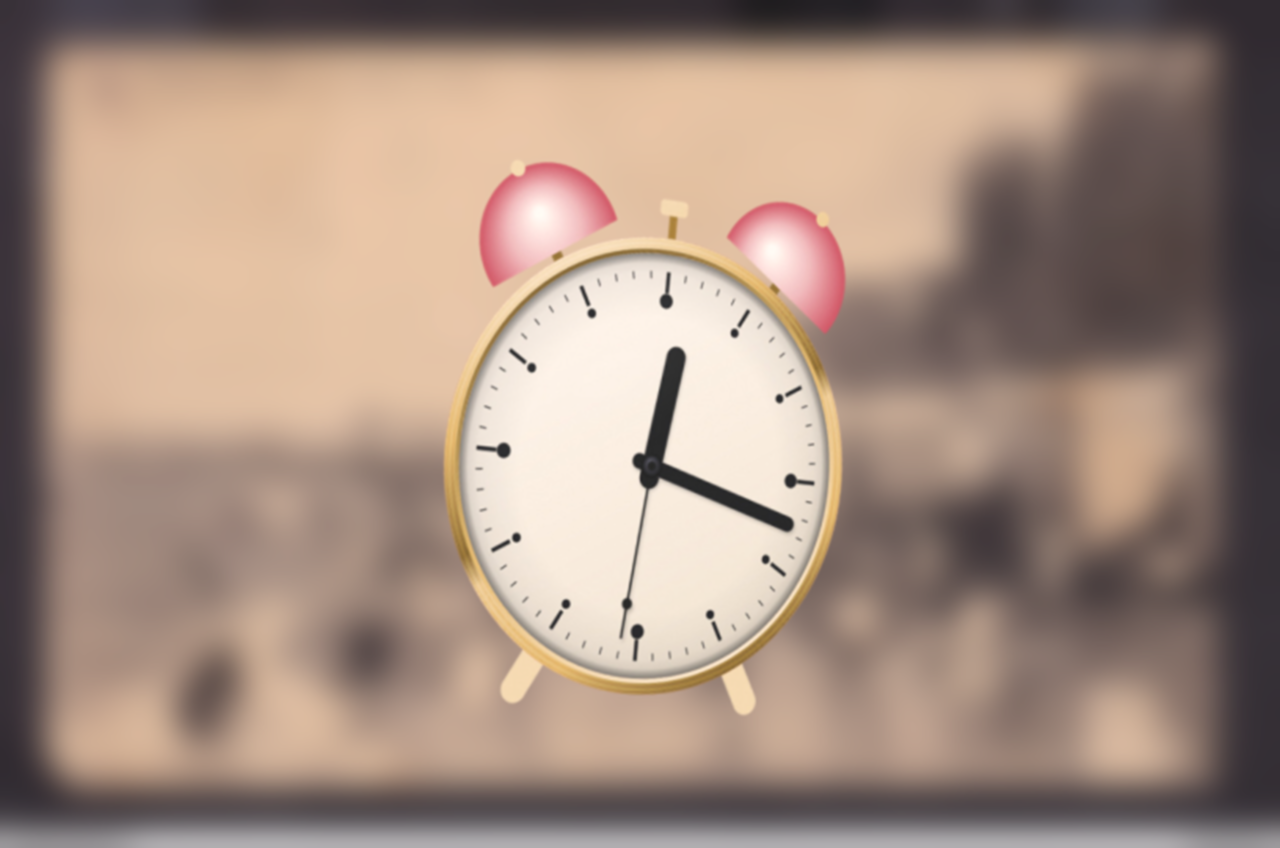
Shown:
h=12 m=17 s=31
